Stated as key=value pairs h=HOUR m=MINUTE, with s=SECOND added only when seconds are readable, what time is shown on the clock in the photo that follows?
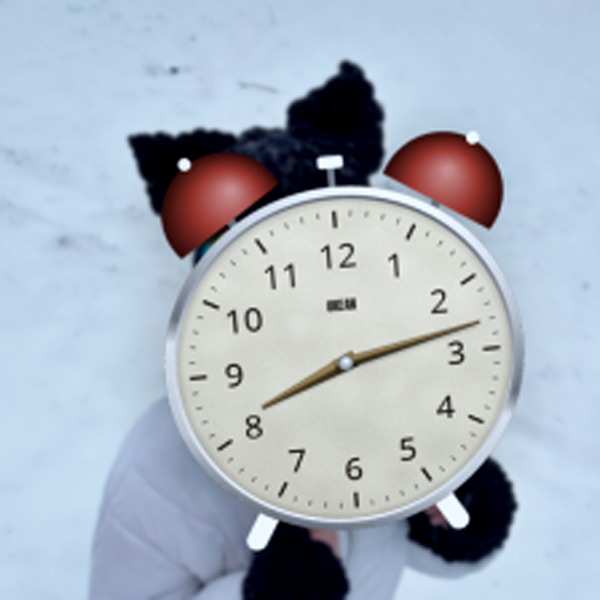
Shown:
h=8 m=13
